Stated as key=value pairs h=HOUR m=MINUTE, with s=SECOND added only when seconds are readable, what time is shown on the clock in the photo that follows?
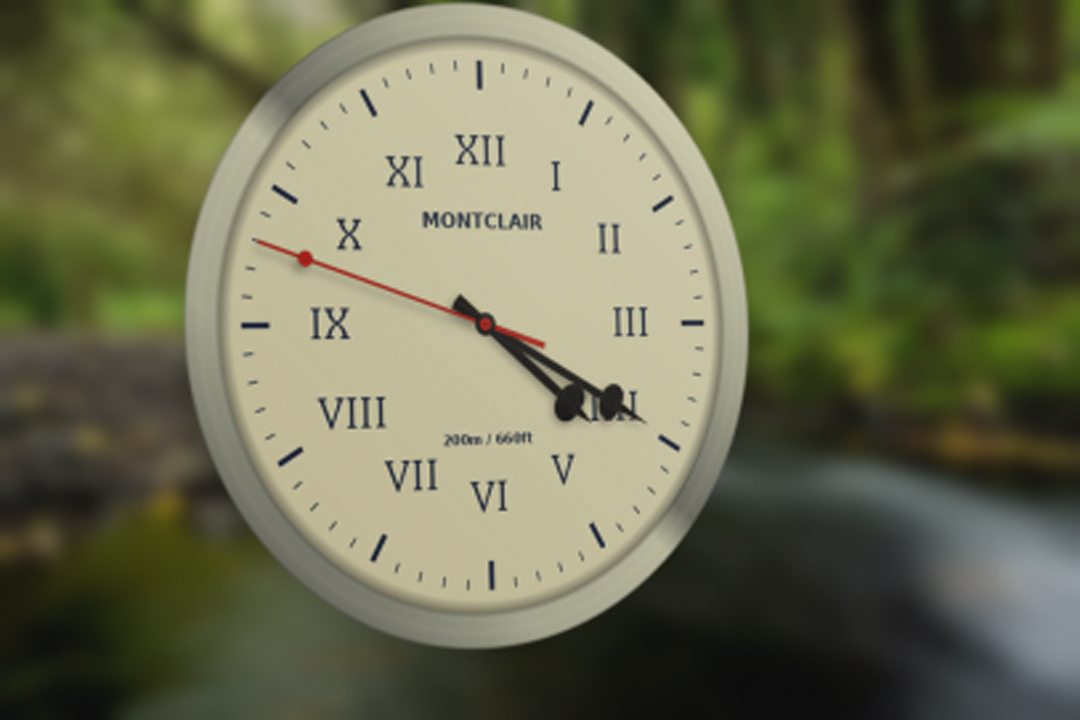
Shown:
h=4 m=19 s=48
